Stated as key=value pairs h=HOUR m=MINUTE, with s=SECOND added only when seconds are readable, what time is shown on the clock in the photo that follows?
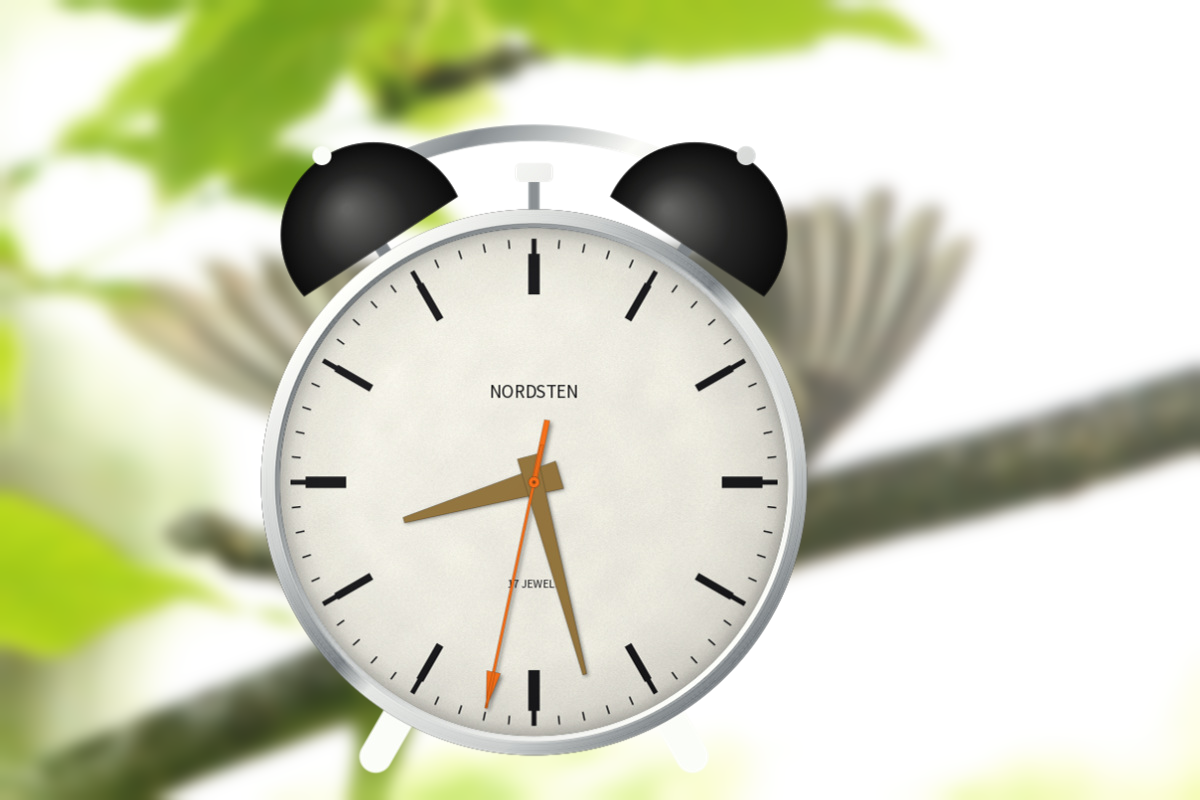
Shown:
h=8 m=27 s=32
